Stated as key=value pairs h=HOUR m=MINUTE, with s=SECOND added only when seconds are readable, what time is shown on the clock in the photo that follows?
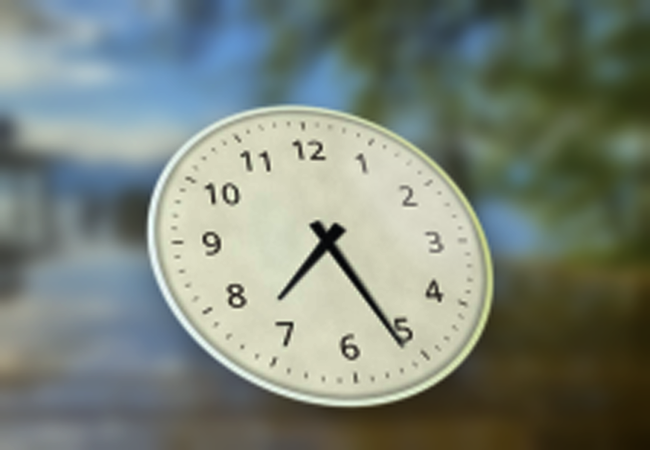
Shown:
h=7 m=26
